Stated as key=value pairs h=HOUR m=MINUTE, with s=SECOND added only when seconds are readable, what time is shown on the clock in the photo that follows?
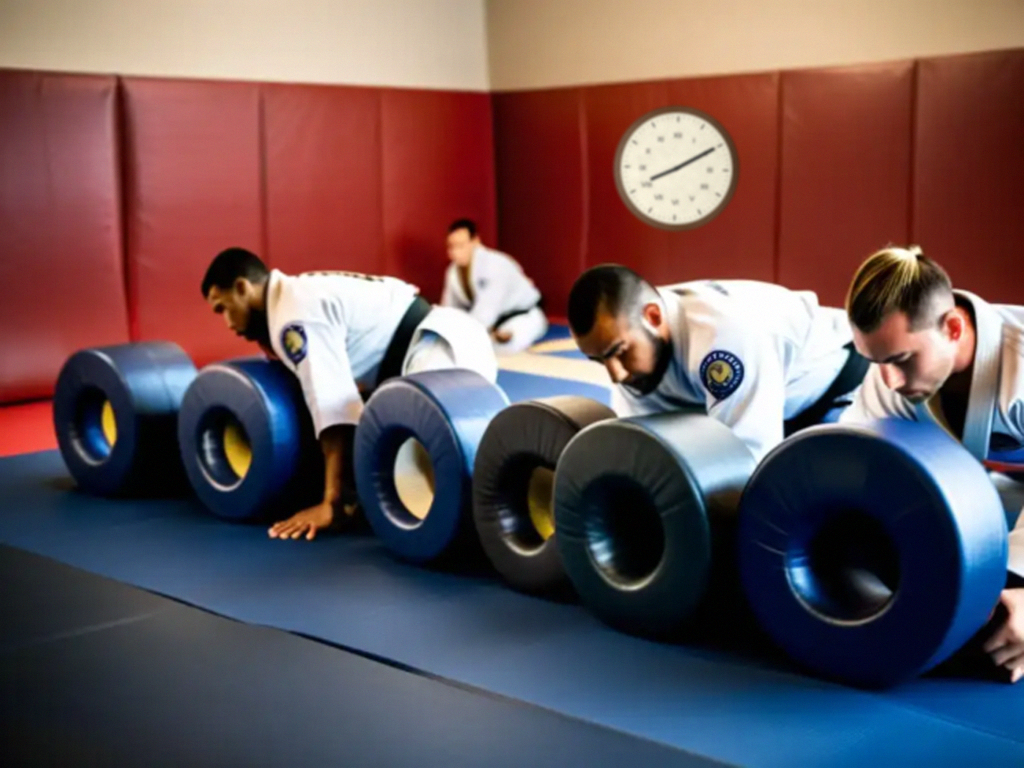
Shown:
h=8 m=10
